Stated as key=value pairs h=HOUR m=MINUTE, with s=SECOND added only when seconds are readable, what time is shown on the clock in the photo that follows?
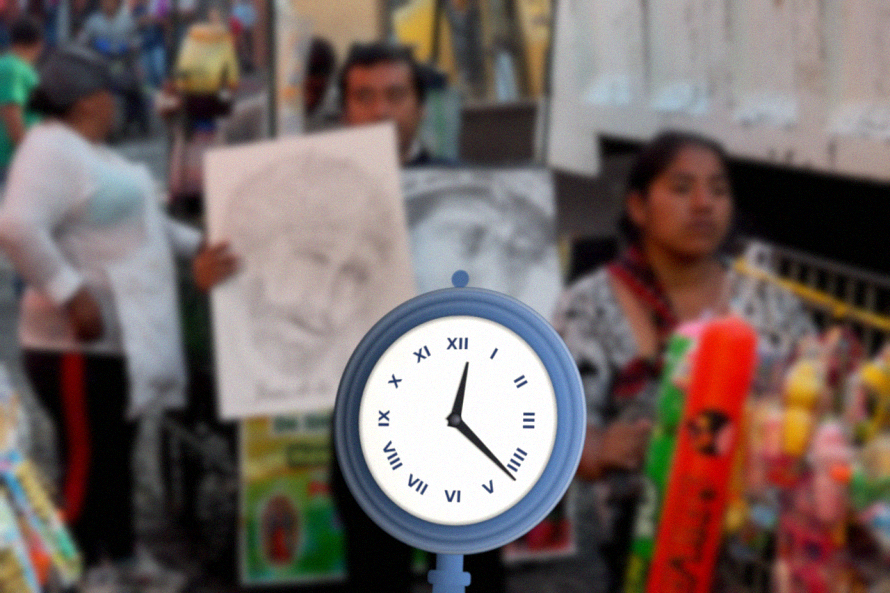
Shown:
h=12 m=22
